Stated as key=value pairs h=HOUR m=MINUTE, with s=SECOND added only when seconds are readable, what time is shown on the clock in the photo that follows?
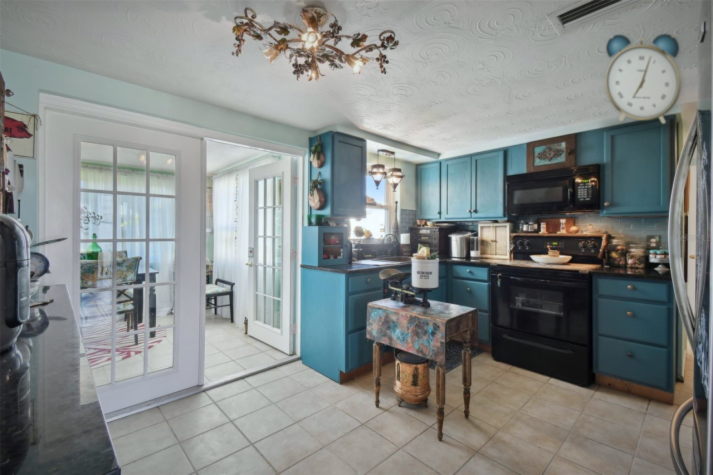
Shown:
h=7 m=3
